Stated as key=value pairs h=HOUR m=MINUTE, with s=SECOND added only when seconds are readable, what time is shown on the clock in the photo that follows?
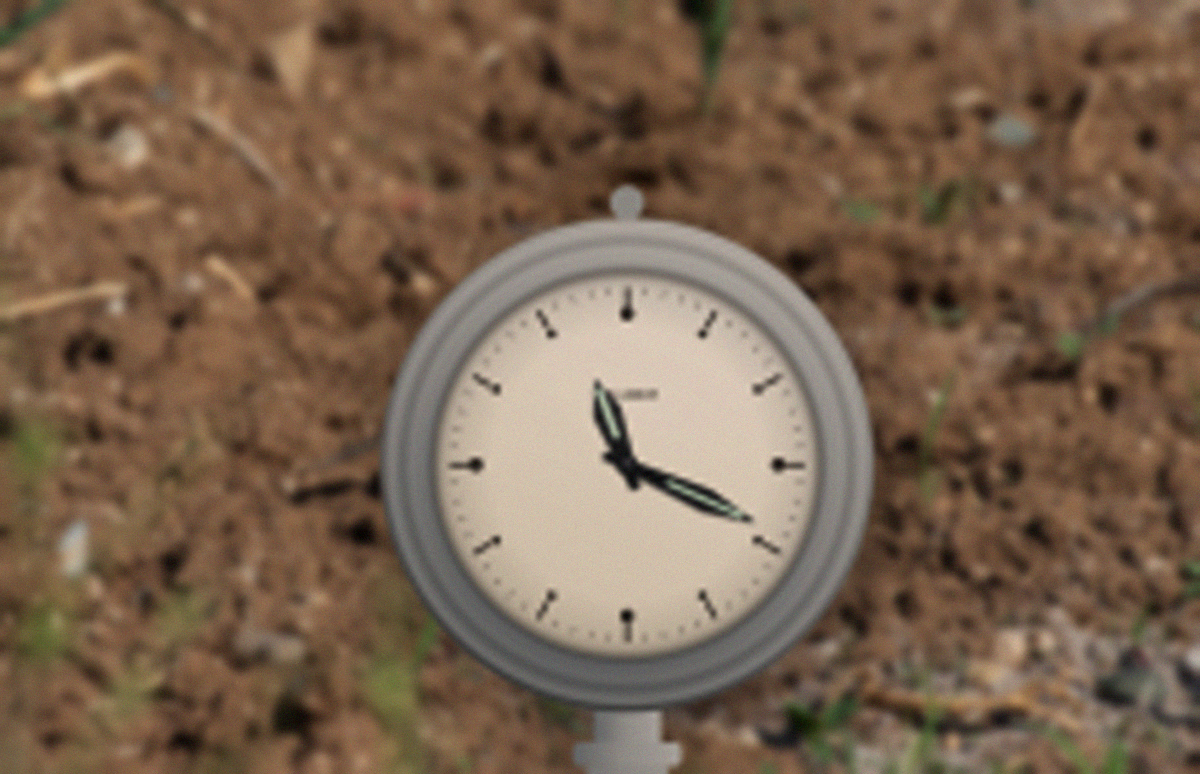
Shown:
h=11 m=19
